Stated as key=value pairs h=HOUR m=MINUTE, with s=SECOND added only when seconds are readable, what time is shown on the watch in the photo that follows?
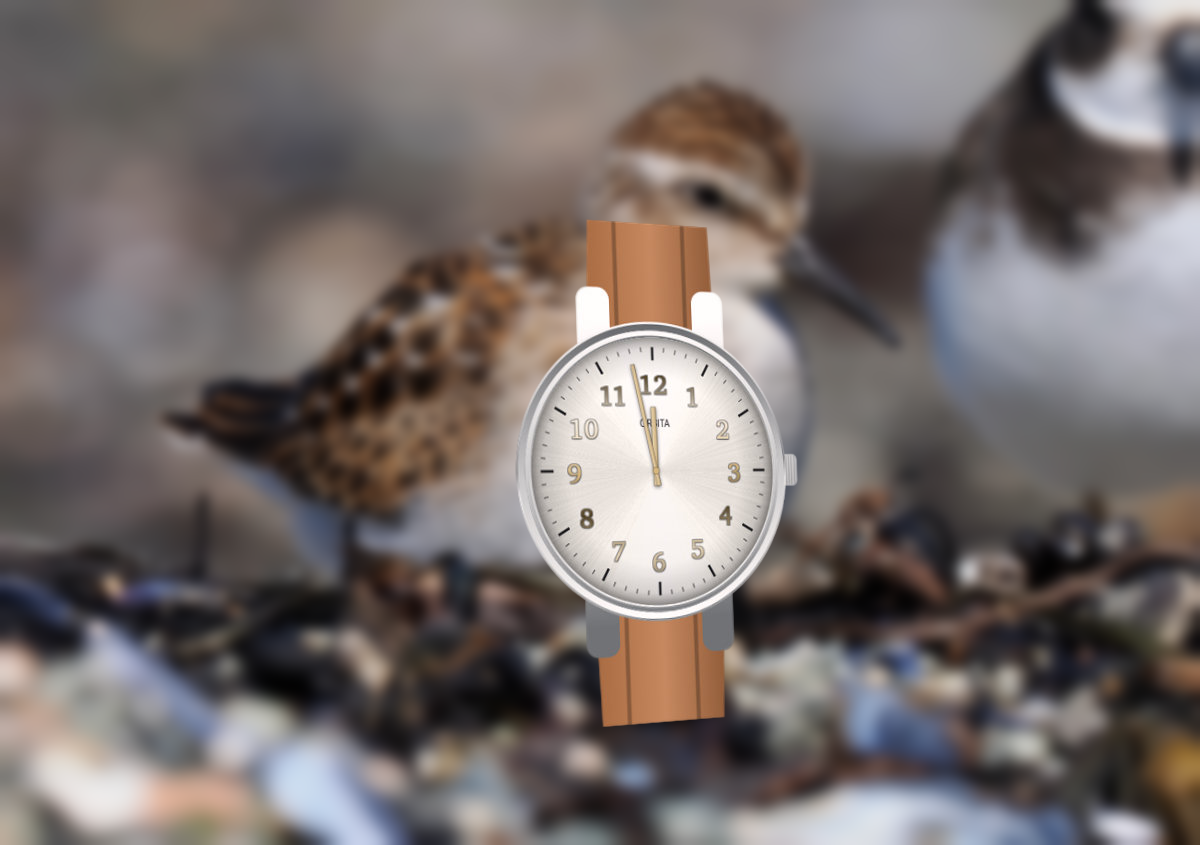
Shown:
h=11 m=58
